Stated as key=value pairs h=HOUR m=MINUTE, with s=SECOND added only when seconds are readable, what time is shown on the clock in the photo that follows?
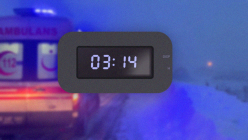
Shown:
h=3 m=14
